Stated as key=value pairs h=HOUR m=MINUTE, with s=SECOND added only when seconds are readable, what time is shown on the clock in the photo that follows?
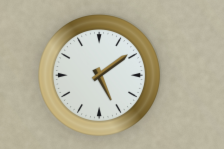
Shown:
h=5 m=9
